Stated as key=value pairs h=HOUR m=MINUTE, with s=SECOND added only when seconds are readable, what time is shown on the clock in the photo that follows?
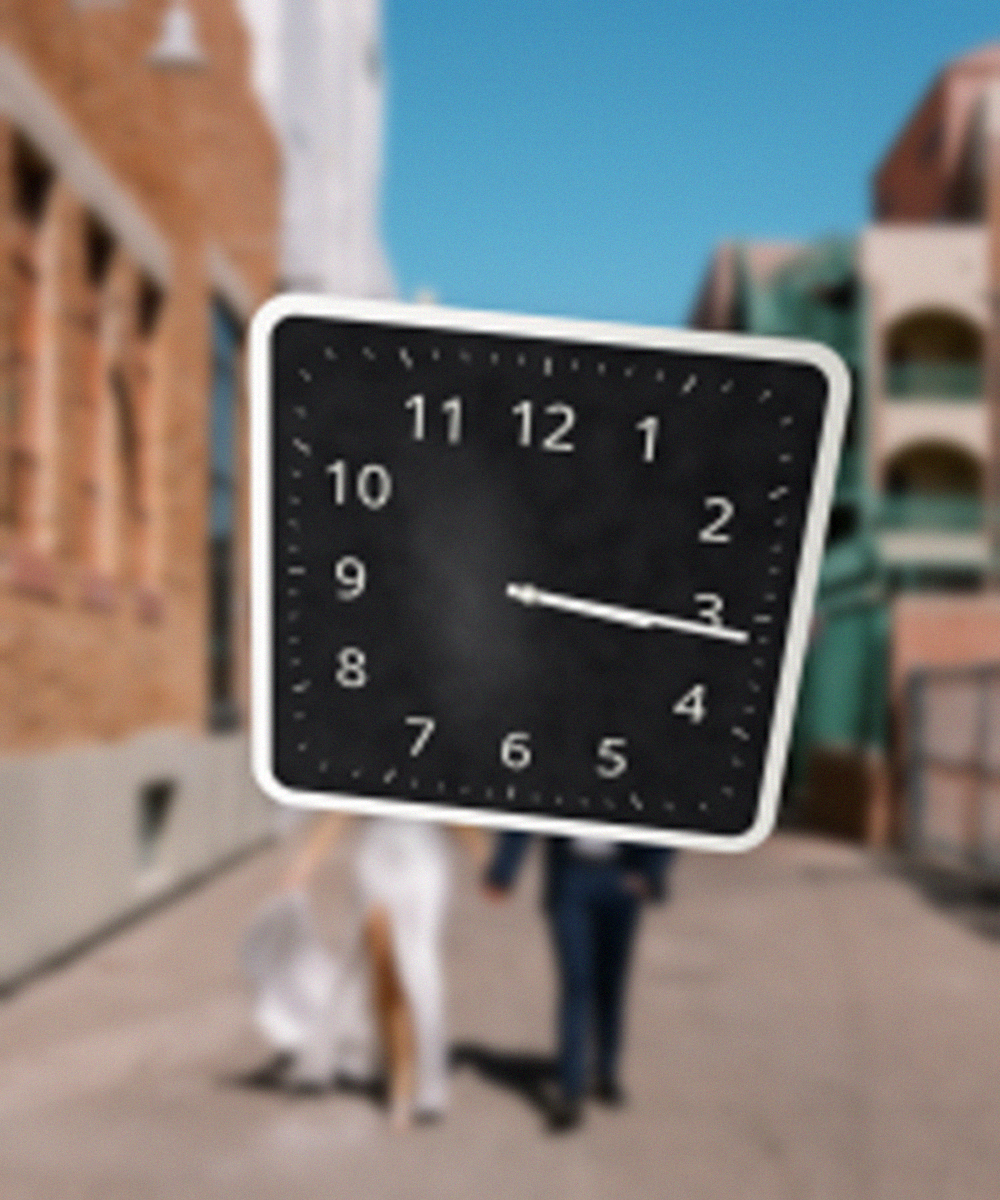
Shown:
h=3 m=16
